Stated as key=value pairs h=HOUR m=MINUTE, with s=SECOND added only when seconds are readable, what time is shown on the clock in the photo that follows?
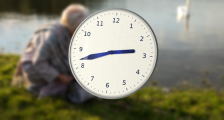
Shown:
h=2 m=42
